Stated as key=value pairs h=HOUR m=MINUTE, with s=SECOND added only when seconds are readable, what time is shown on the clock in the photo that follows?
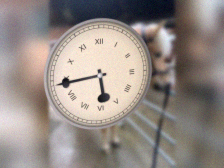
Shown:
h=5 m=44
